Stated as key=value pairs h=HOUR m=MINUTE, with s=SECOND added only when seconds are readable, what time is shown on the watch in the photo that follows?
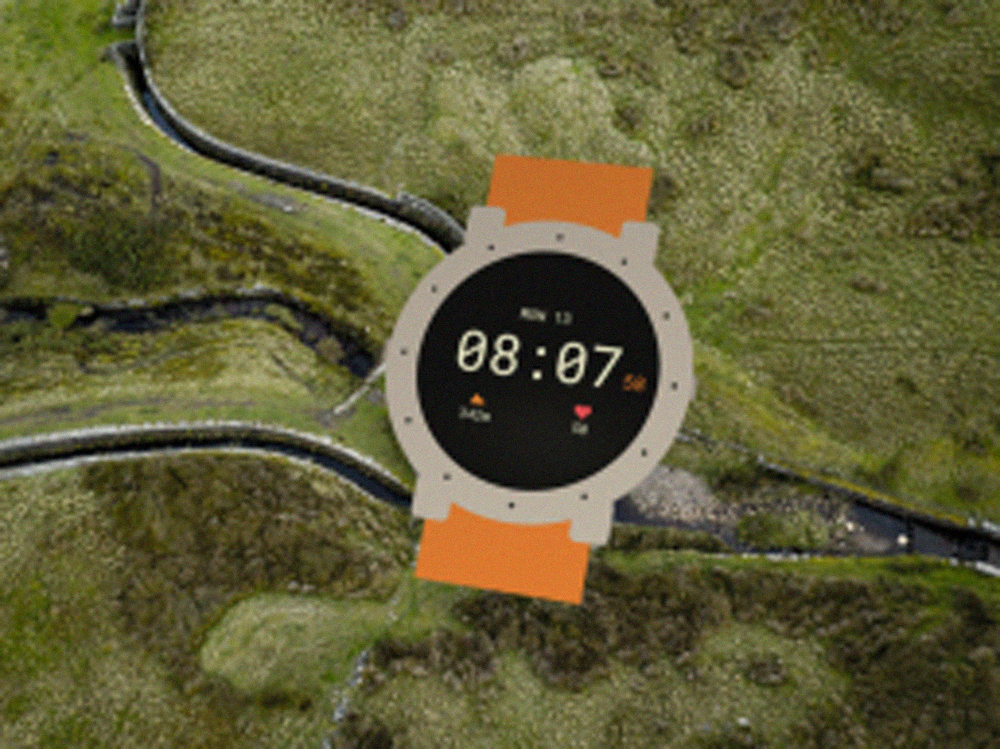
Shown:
h=8 m=7
